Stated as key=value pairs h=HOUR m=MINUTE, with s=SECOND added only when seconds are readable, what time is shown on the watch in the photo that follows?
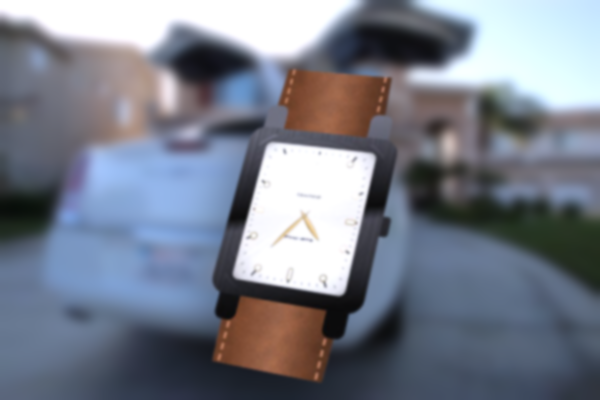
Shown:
h=4 m=36
